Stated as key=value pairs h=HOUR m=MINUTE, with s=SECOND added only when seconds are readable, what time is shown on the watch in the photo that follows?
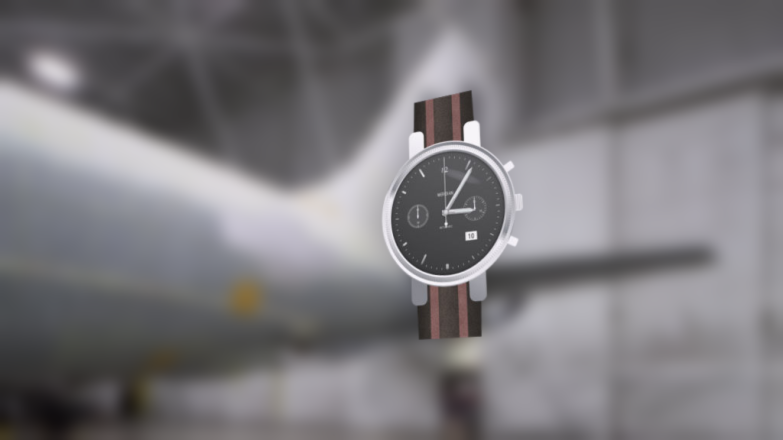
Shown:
h=3 m=6
